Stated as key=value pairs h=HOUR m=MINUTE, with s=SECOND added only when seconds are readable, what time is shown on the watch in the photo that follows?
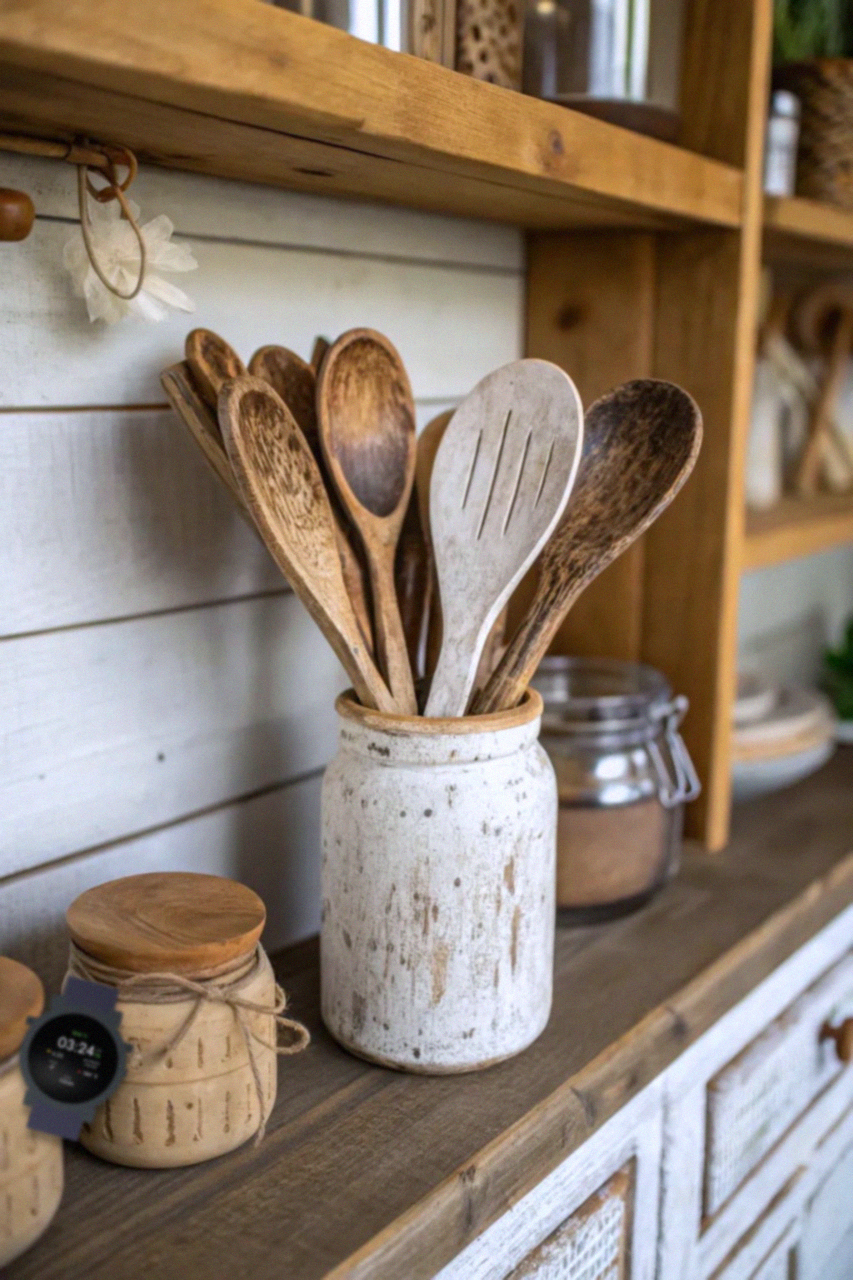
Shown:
h=3 m=24
